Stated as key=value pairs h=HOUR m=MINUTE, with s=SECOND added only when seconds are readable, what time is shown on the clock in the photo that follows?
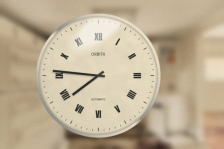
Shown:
h=7 m=46
